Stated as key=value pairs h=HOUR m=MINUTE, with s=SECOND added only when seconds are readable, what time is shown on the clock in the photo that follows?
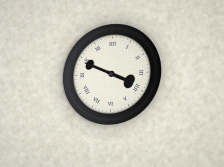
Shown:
h=3 m=49
